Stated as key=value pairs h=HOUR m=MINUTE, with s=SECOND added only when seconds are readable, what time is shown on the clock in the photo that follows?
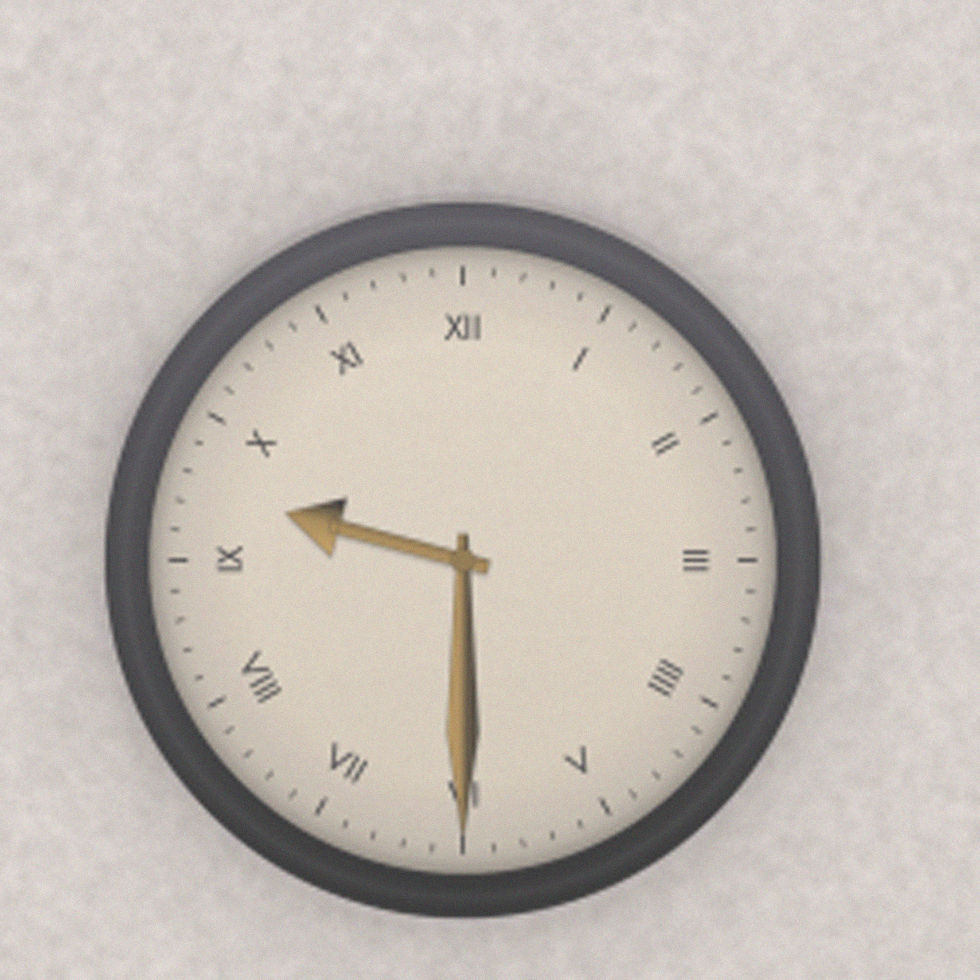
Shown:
h=9 m=30
